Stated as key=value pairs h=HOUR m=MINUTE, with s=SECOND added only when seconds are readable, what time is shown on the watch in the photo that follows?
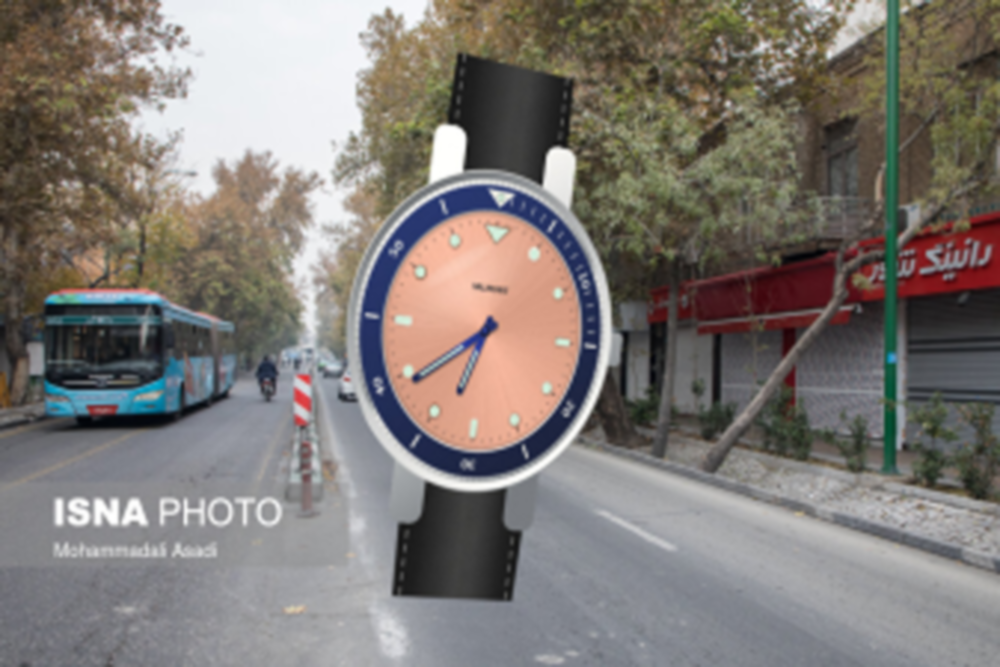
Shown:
h=6 m=39
